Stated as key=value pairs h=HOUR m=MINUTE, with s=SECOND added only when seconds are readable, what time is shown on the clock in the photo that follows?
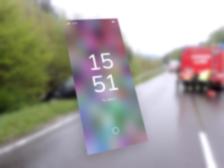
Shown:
h=15 m=51
